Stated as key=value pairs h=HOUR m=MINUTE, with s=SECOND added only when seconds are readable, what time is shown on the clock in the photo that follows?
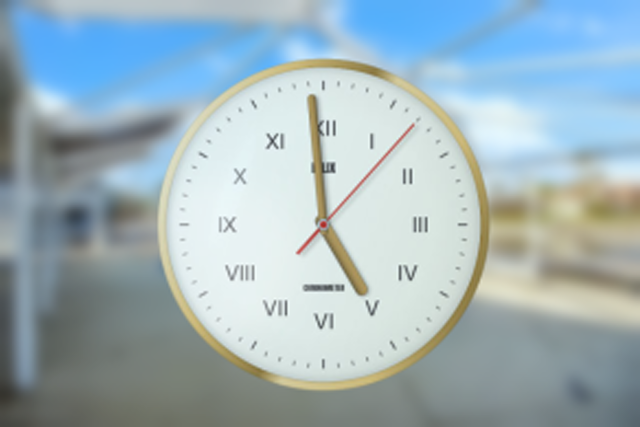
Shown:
h=4 m=59 s=7
